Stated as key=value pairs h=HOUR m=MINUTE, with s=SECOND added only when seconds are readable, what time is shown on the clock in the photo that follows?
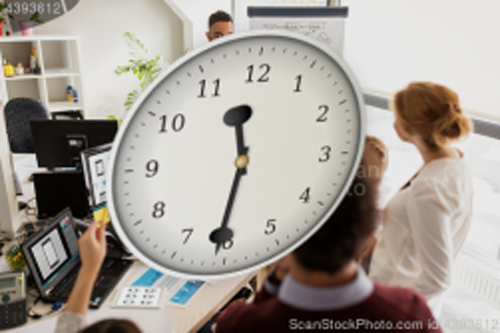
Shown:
h=11 m=31
